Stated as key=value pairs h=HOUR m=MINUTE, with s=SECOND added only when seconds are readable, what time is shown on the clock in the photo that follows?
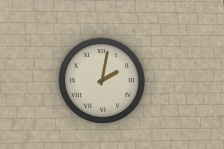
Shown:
h=2 m=2
